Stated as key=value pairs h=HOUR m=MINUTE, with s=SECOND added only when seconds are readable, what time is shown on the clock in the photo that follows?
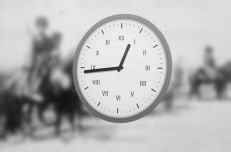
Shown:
h=12 m=44
